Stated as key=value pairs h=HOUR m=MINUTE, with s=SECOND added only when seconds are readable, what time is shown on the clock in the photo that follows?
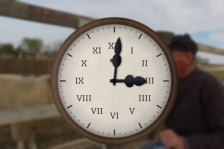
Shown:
h=3 m=1
